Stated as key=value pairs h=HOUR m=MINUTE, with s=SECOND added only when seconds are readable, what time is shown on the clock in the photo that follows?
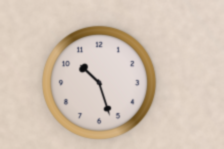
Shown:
h=10 m=27
